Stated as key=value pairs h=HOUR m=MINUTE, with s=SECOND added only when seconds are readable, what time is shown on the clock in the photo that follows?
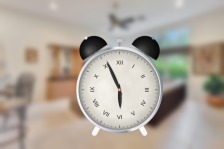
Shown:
h=5 m=56
